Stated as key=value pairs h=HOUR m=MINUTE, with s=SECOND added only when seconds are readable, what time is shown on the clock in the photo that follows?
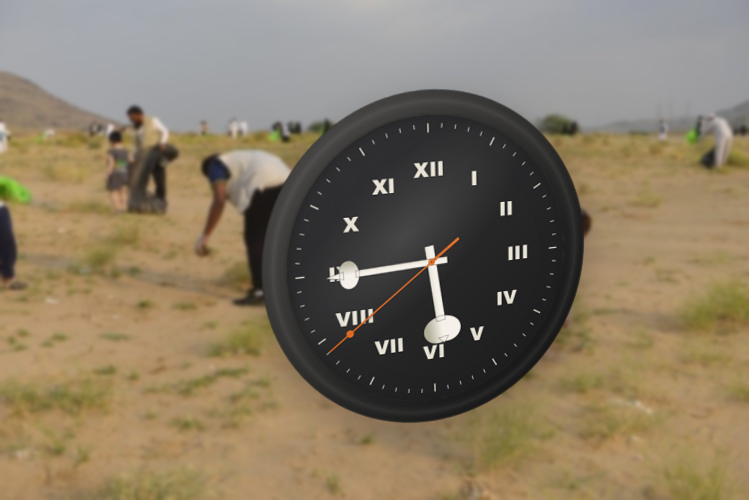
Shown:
h=5 m=44 s=39
